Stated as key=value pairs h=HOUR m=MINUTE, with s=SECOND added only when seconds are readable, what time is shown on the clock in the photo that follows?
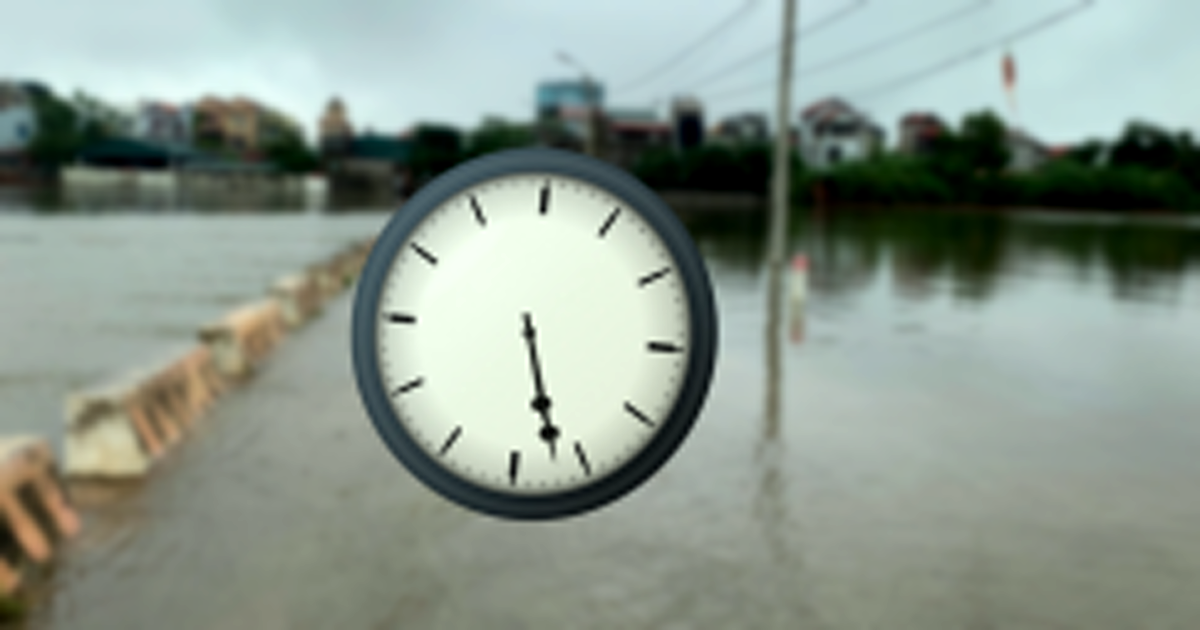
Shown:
h=5 m=27
